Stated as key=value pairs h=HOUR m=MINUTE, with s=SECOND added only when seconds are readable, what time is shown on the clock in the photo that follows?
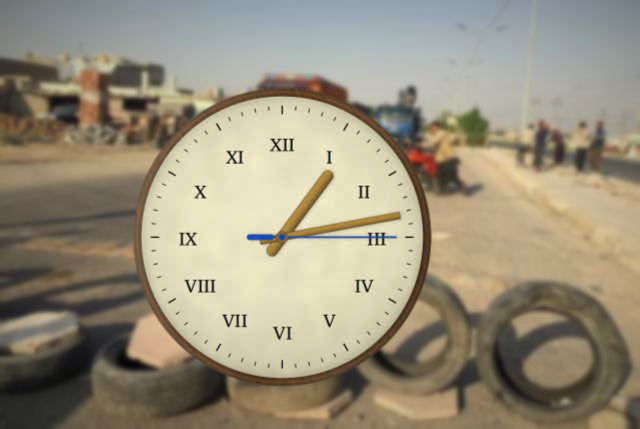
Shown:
h=1 m=13 s=15
